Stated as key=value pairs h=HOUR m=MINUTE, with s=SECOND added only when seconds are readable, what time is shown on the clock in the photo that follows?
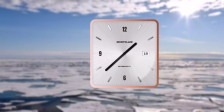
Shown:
h=1 m=38
